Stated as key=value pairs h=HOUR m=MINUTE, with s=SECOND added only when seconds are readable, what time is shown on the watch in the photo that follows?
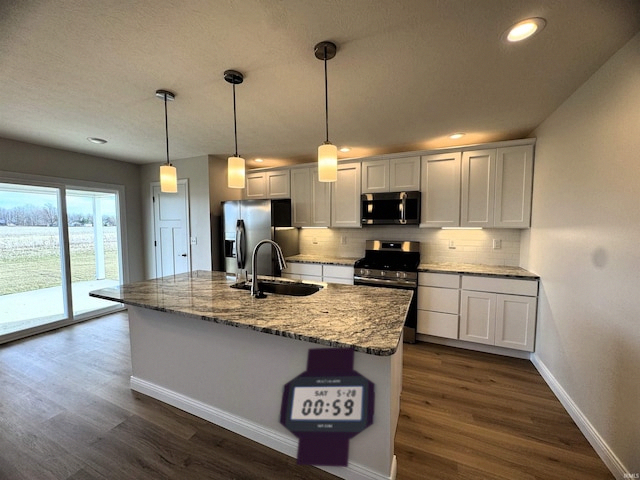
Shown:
h=0 m=59
